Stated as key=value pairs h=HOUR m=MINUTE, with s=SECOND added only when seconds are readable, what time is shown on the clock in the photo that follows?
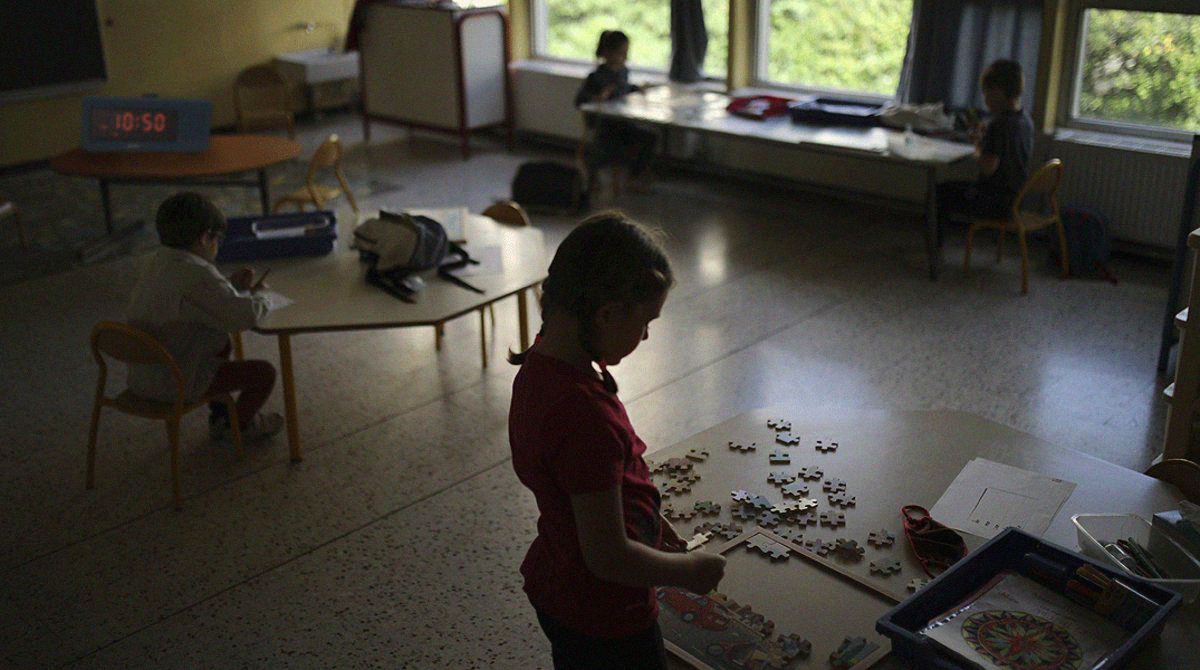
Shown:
h=10 m=50
